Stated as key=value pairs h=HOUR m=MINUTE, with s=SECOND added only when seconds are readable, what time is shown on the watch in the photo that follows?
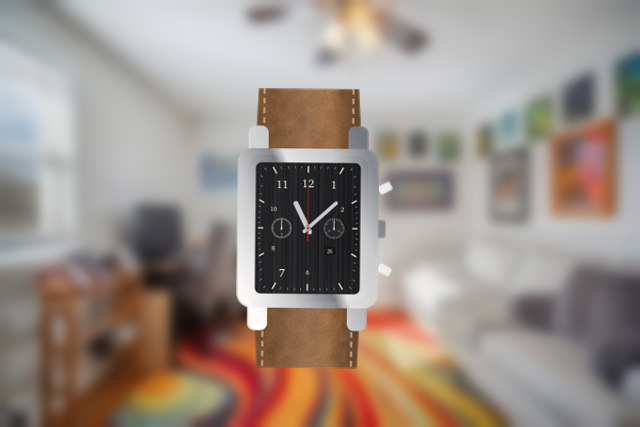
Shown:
h=11 m=8
